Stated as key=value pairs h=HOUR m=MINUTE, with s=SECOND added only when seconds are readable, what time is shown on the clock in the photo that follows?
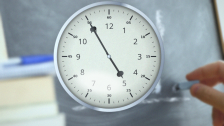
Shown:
h=4 m=55
